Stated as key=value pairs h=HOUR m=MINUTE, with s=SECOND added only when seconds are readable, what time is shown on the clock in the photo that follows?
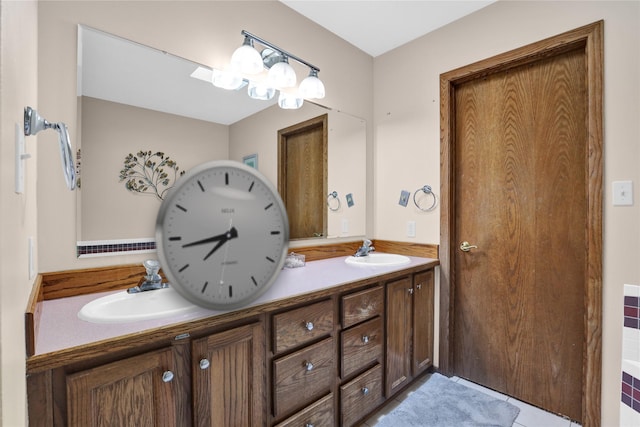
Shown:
h=7 m=43 s=32
